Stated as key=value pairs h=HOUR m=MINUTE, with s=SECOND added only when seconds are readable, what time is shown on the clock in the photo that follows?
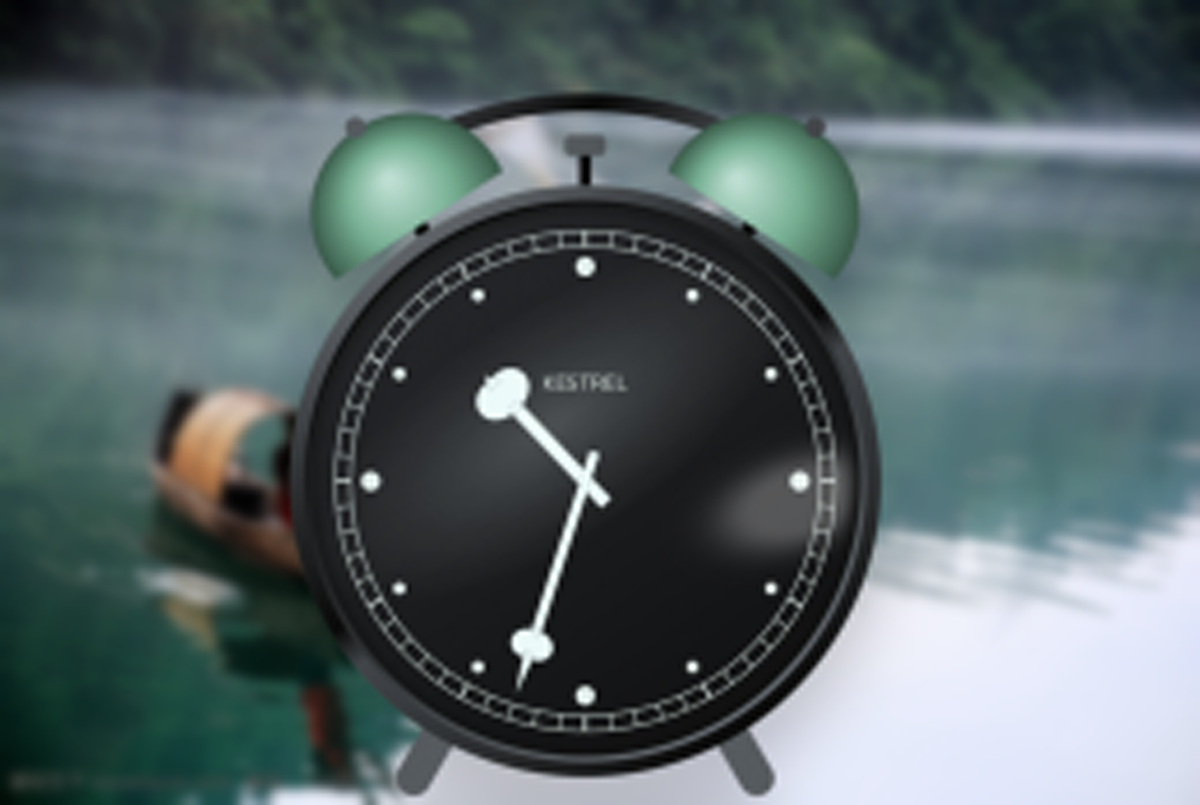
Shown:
h=10 m=33
